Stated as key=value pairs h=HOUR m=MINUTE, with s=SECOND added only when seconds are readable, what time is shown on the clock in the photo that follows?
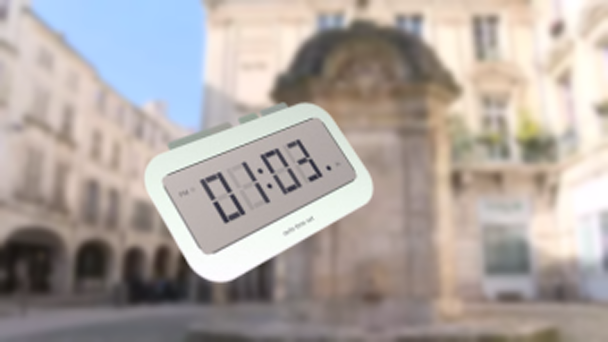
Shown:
h=1 m=3
